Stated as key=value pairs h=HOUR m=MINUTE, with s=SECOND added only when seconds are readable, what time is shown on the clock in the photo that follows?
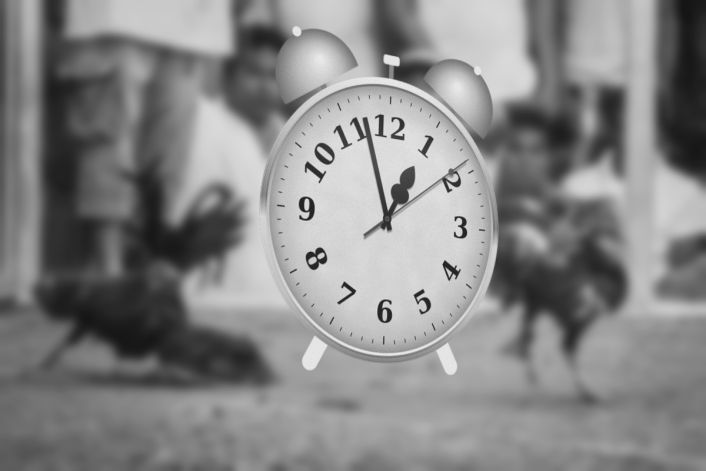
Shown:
h=12 m=57 s=9
